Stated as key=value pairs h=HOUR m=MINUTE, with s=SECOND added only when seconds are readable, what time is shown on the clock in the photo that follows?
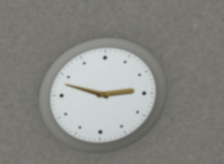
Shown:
h=2 m=48
